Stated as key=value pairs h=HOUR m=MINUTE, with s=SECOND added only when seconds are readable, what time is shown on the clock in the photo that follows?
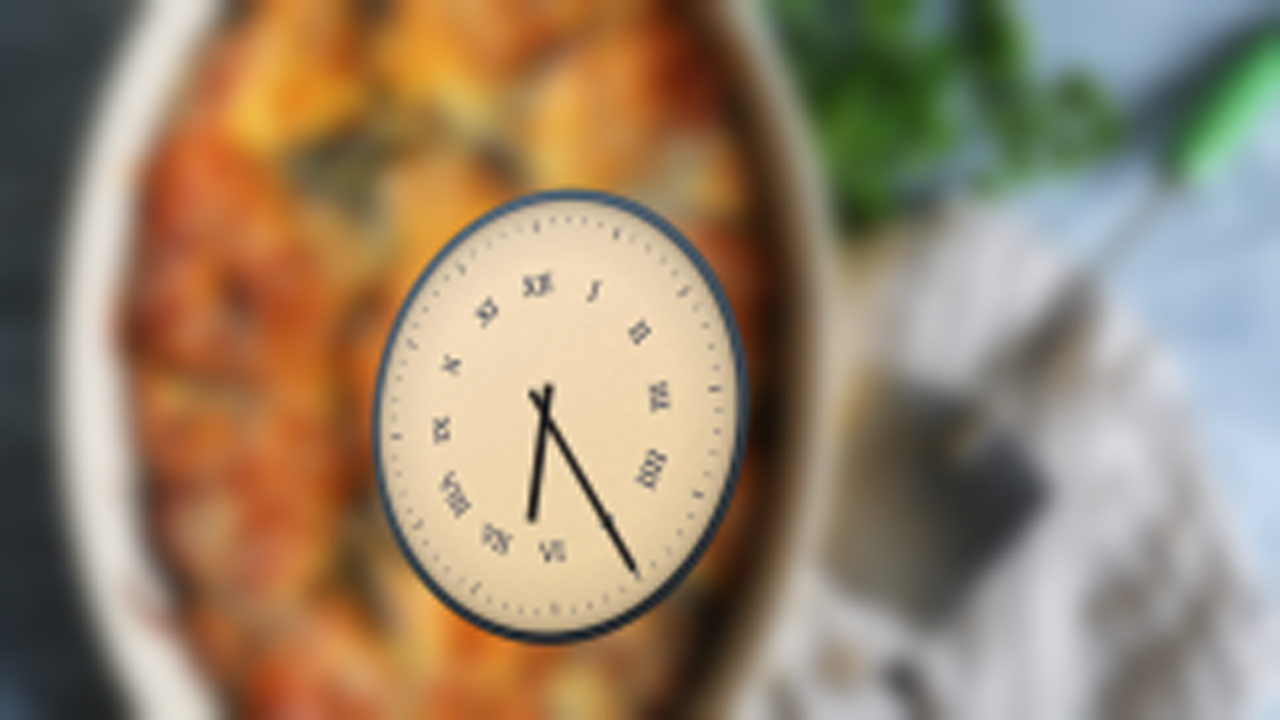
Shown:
h=6 m=25
